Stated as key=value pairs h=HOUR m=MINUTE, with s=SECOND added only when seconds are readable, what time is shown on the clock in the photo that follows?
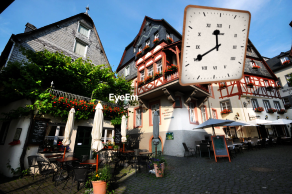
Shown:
h=11 m=40
